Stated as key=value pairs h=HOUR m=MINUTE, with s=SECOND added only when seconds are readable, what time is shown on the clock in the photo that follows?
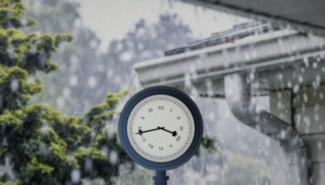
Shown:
h=3 m=43
